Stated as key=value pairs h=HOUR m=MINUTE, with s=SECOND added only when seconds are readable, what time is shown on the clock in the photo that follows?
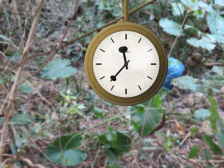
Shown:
h=11 m=37
